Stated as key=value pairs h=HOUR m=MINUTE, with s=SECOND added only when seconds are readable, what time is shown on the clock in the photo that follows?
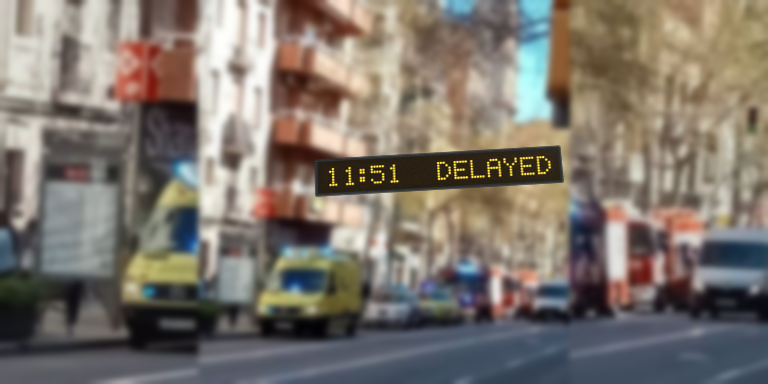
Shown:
h=11 m=51
